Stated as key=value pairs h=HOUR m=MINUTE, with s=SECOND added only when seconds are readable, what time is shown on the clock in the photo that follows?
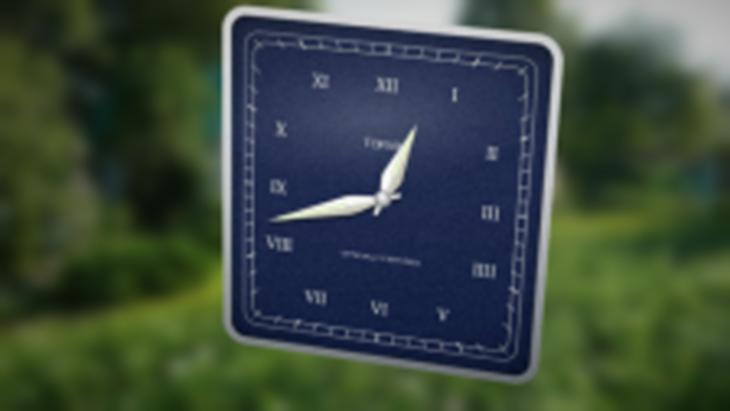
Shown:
h=12 m=42
